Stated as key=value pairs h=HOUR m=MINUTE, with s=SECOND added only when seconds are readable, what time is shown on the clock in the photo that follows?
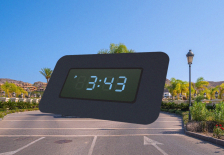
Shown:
h=3 m=43
